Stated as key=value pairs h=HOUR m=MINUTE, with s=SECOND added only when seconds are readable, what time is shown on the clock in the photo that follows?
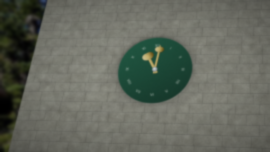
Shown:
h=11 m=1
